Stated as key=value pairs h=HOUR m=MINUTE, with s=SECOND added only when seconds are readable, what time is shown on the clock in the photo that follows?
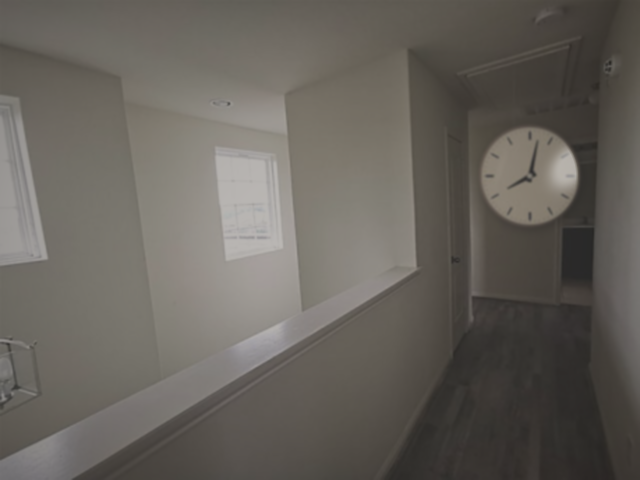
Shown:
h=8 m=2
